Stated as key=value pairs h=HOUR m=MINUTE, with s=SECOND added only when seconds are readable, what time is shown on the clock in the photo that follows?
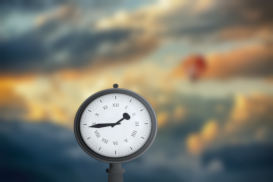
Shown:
h=1 m=44
